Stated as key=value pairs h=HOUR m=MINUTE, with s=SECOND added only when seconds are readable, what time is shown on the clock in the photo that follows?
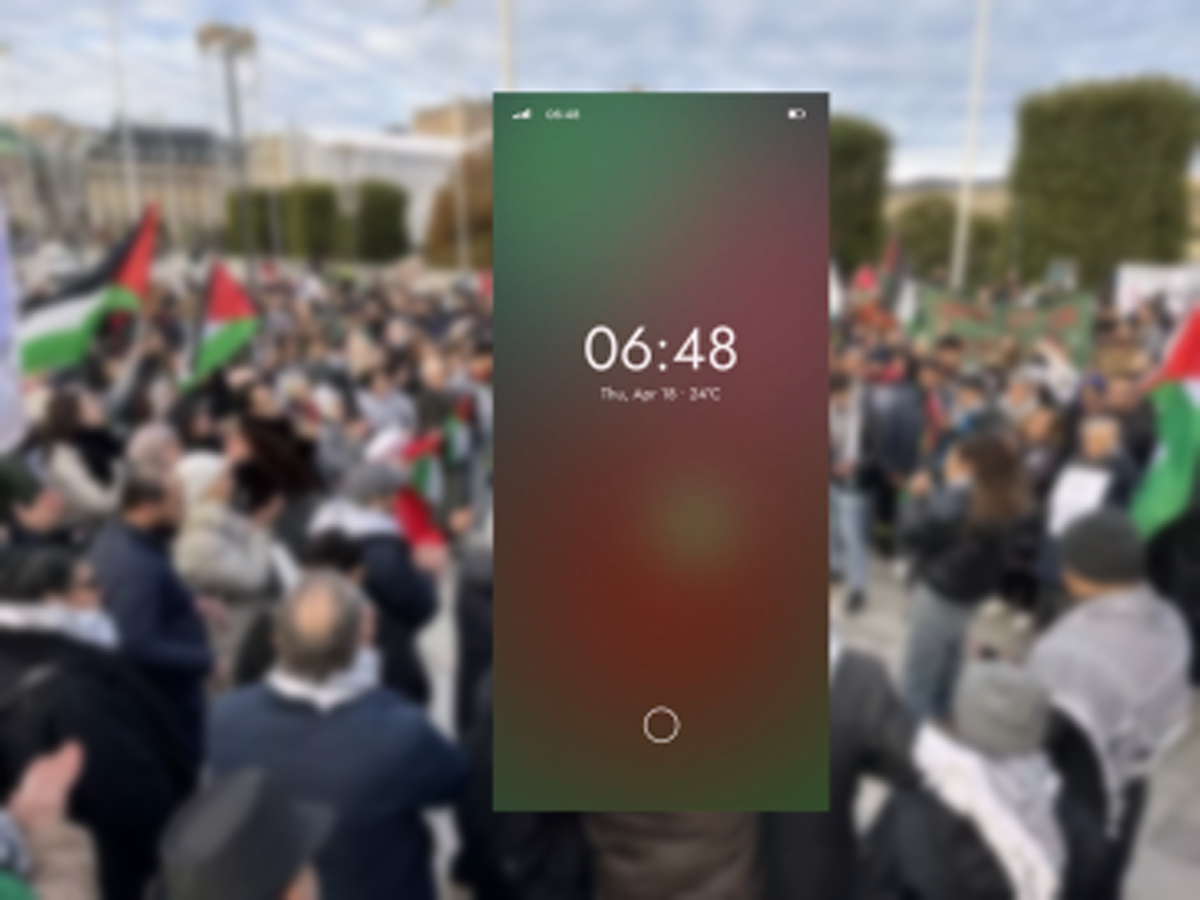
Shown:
h=6 m=48
